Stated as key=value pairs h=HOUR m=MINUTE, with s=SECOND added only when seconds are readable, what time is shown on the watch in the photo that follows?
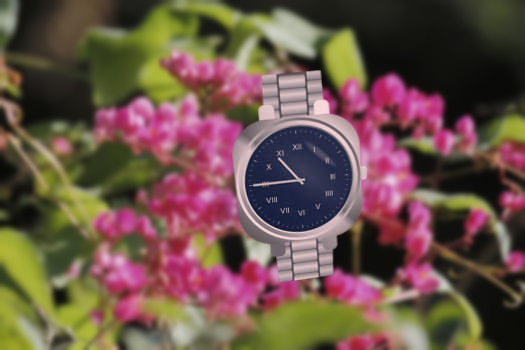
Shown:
h=10 m=45
